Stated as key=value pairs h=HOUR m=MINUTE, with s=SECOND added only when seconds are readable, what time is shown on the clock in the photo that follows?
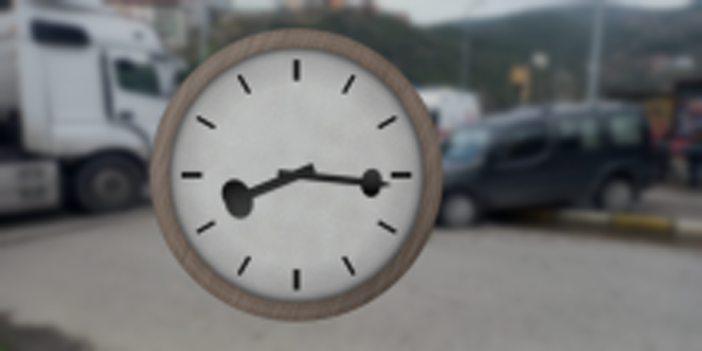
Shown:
h=8 m=16
